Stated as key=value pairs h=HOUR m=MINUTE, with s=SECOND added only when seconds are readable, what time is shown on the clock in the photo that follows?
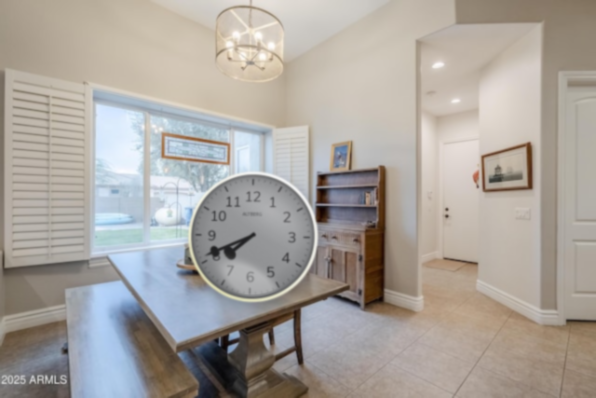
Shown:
h=7 m=41
